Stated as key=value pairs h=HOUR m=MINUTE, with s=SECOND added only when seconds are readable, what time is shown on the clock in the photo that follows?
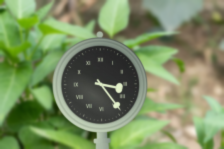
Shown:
h=3 m=24
